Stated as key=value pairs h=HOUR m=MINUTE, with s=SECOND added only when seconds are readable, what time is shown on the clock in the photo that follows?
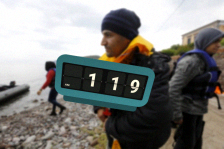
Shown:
h=1 m=19
